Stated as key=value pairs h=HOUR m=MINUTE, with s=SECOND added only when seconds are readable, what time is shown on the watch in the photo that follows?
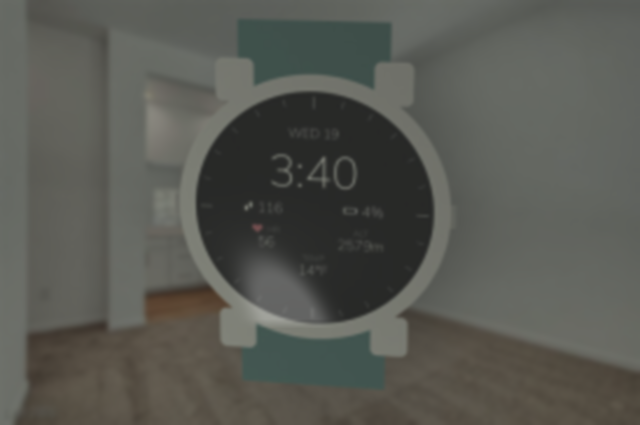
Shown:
h=3 m=40
